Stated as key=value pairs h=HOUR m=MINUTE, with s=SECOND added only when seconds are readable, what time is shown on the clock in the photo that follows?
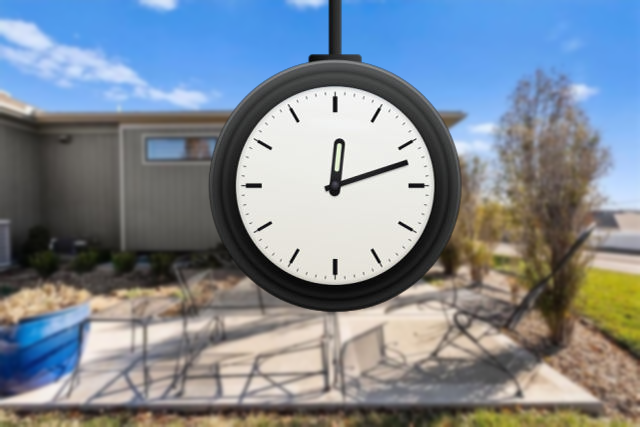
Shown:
h=12 m=12
